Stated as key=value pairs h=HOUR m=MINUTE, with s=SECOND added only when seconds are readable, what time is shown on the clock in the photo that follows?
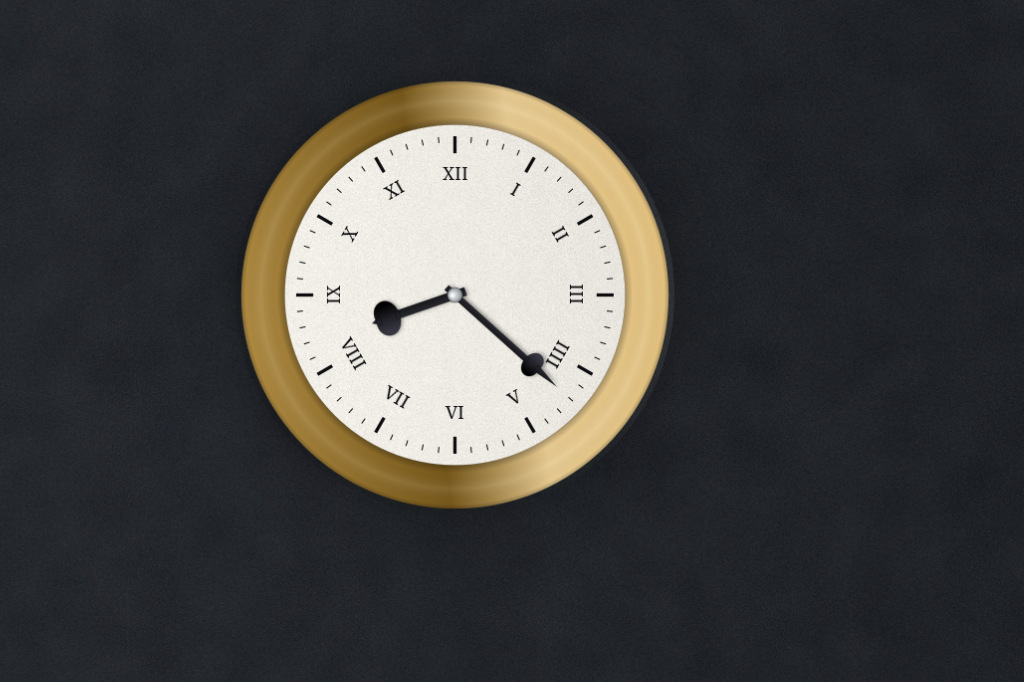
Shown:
h=8 m=22
